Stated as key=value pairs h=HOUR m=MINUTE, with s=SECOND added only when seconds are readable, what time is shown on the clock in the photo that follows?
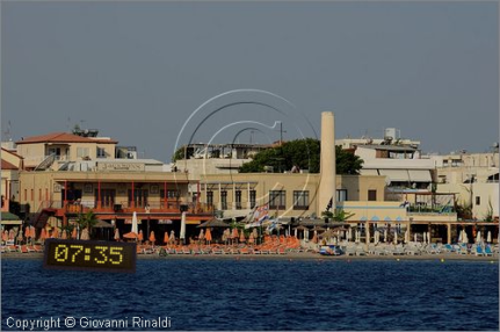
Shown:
h=7 m=35
